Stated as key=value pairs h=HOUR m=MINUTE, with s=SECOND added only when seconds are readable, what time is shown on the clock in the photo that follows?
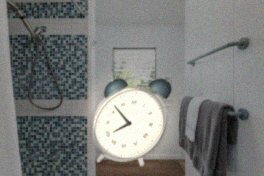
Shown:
h=7 m=52
